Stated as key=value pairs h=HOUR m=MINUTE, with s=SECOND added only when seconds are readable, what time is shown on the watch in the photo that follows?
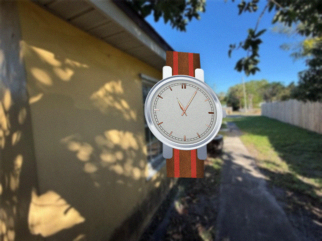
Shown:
h=11 m=5
